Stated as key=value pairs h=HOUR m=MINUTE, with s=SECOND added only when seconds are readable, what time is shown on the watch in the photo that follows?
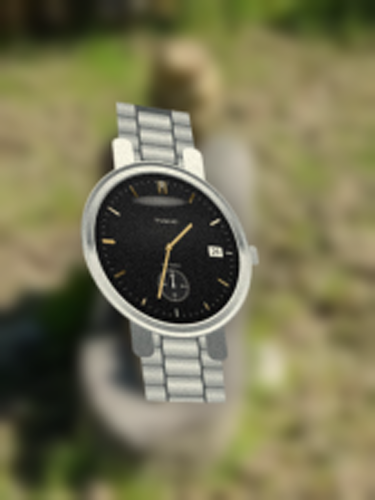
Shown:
h=1 m=33
